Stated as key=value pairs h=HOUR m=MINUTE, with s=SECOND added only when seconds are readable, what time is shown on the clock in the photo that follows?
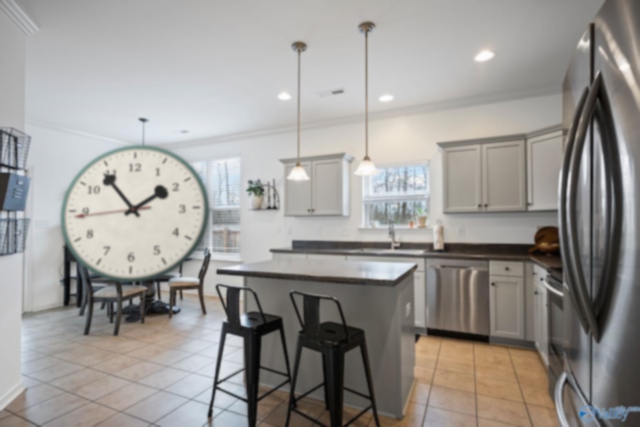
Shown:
h=1 m=53 s=44
